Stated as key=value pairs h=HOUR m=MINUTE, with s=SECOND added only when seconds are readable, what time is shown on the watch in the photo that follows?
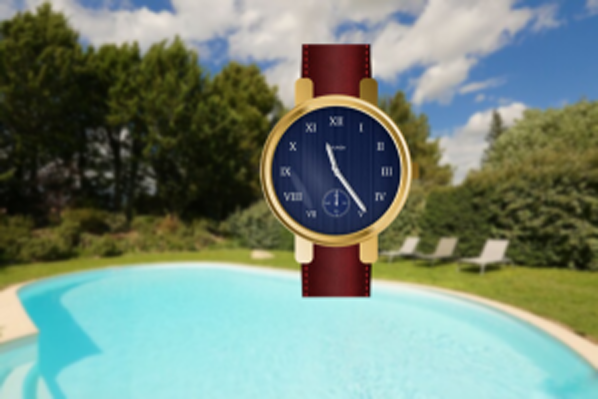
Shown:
h=11 m=24
